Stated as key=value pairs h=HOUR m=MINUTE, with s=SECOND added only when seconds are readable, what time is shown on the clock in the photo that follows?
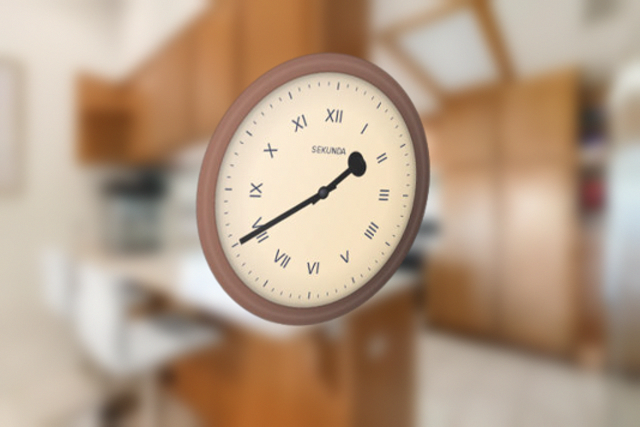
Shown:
h=1 m=40
